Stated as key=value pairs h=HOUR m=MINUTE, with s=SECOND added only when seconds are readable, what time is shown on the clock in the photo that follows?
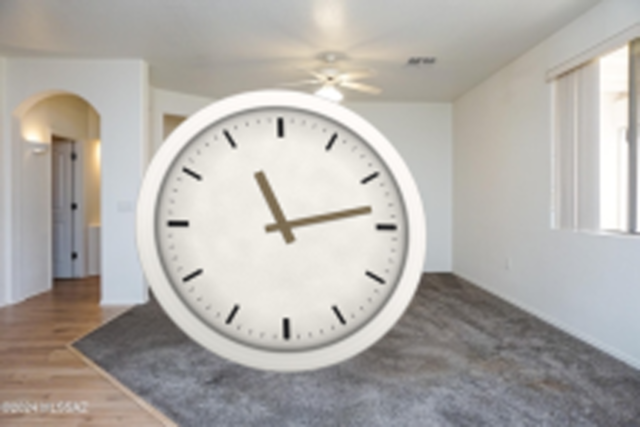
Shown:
h=11 m=13
